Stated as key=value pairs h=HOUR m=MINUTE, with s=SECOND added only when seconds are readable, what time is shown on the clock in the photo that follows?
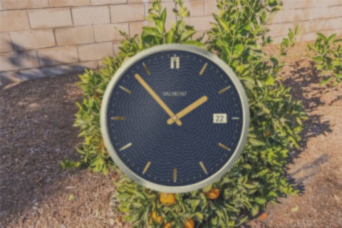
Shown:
h=1 m=53
